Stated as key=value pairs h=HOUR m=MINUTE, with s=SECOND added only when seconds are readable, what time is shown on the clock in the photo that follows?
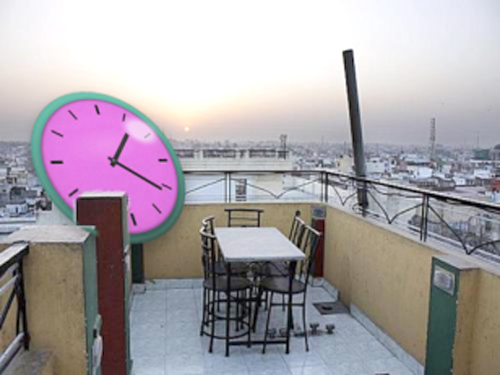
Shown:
h=1 m=21
